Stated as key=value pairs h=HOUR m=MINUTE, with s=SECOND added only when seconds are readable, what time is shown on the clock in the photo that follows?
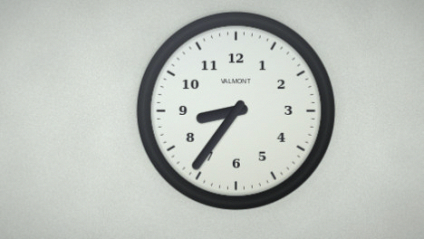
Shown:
h=8 m=36
